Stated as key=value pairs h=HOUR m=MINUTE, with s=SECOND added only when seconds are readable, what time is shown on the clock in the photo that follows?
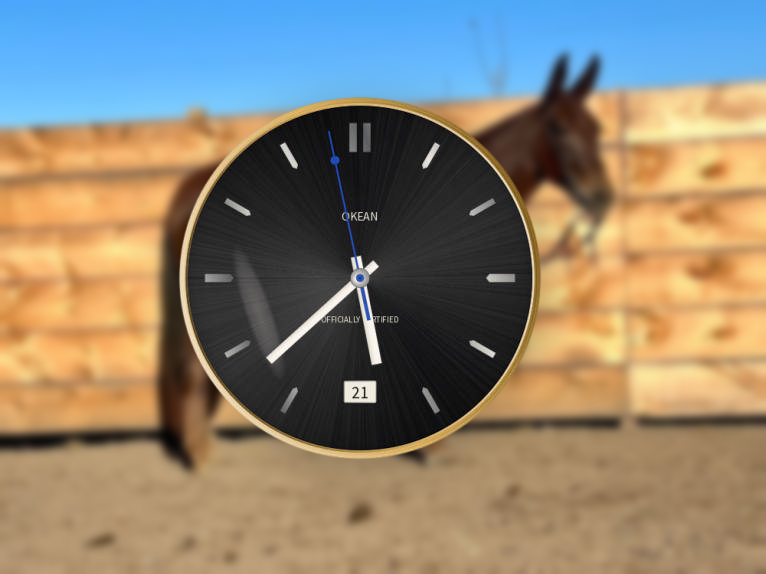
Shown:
h=5 m=37 s=58
